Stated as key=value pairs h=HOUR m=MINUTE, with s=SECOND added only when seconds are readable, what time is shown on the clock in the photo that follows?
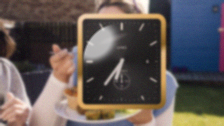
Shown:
h=6 m=36
